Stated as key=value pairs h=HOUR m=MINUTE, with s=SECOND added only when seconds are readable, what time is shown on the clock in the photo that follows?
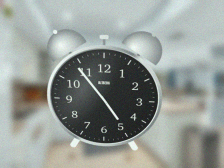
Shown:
h=4 m=54
